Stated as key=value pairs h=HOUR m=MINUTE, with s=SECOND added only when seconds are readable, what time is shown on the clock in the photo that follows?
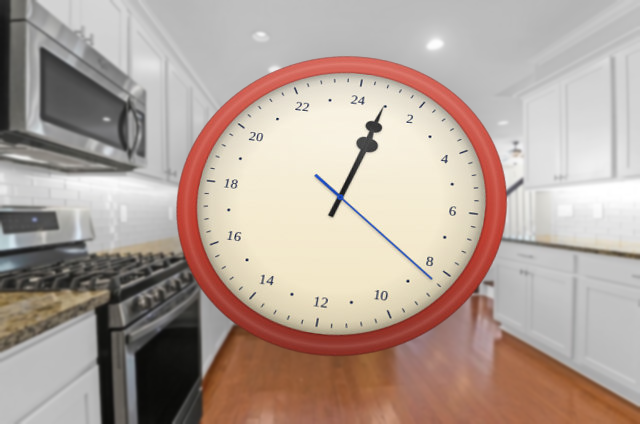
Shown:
h=1 m=2 s=21
